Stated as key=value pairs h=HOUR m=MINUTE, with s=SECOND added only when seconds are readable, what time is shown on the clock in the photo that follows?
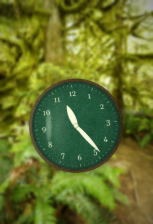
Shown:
h=11 m=24
